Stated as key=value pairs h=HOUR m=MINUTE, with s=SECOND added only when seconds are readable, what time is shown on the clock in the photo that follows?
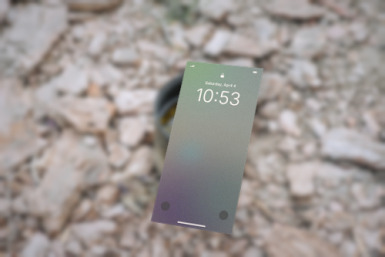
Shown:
h=10 m=53
